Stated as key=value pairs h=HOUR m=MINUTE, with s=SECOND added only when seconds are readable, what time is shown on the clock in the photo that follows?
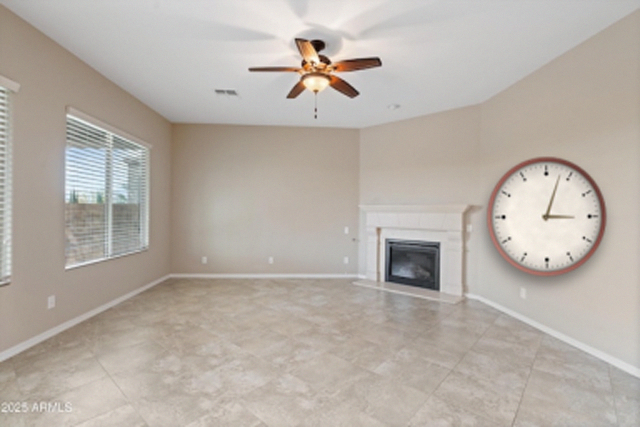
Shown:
h=3 m=3
